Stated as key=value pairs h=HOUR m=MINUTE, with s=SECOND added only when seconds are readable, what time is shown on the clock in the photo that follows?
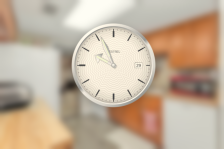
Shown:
h=9 m=56
